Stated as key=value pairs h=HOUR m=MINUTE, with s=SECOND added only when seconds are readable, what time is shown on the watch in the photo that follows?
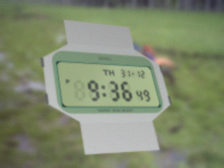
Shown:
h=9 m=36 s=49
